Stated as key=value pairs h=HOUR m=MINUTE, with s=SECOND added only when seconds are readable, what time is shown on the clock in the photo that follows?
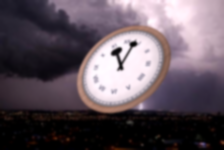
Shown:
h=11 m=3
